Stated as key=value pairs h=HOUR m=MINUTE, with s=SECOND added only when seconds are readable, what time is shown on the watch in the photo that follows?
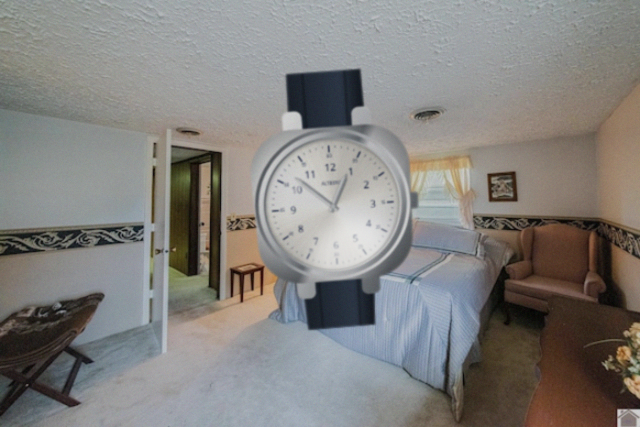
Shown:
h=12 m=52
